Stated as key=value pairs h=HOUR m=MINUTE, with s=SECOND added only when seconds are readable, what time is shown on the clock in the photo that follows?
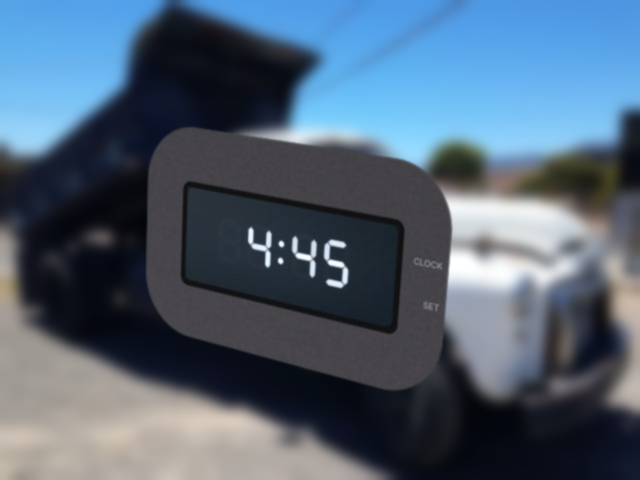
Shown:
h=4 m=45
